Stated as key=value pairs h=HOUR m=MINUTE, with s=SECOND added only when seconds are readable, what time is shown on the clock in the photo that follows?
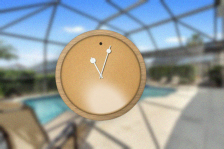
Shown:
h=11 m=3
